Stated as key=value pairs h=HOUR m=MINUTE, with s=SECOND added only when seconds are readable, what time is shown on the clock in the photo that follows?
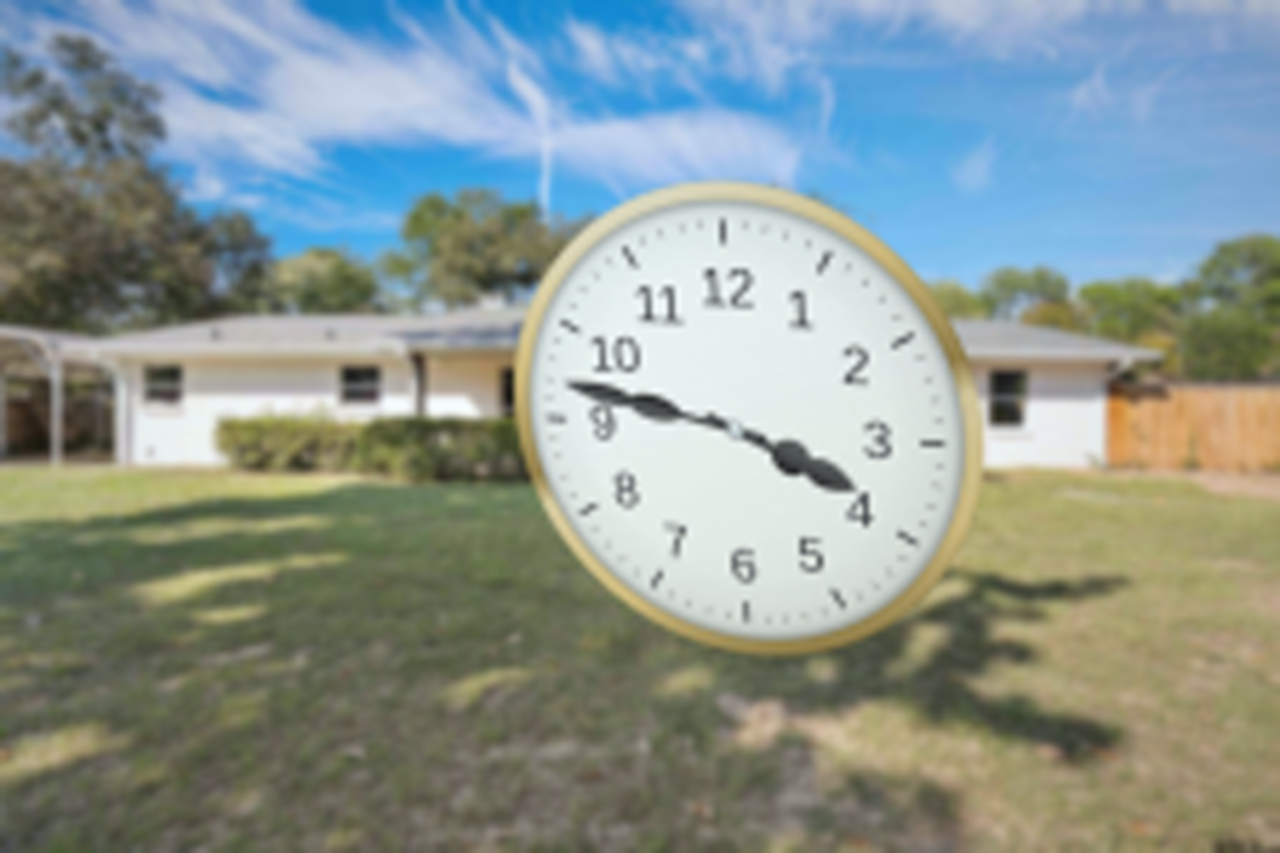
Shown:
h=3 m=47
